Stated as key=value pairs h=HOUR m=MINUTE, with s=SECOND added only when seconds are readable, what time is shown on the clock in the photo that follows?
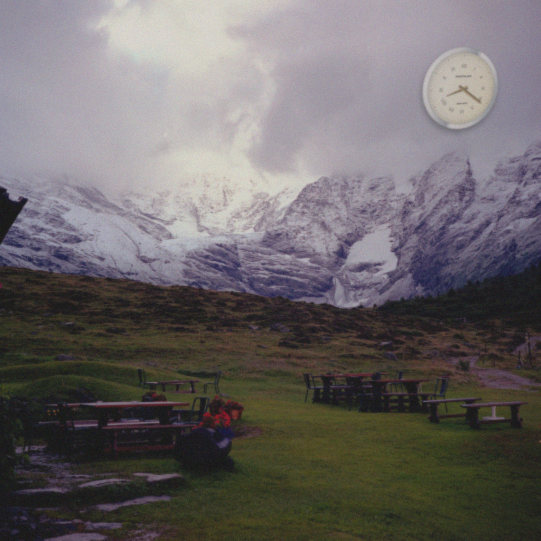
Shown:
h=8 m=21
